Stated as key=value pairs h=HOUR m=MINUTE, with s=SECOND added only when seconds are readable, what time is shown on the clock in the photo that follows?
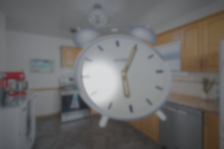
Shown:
h=6 m=5
